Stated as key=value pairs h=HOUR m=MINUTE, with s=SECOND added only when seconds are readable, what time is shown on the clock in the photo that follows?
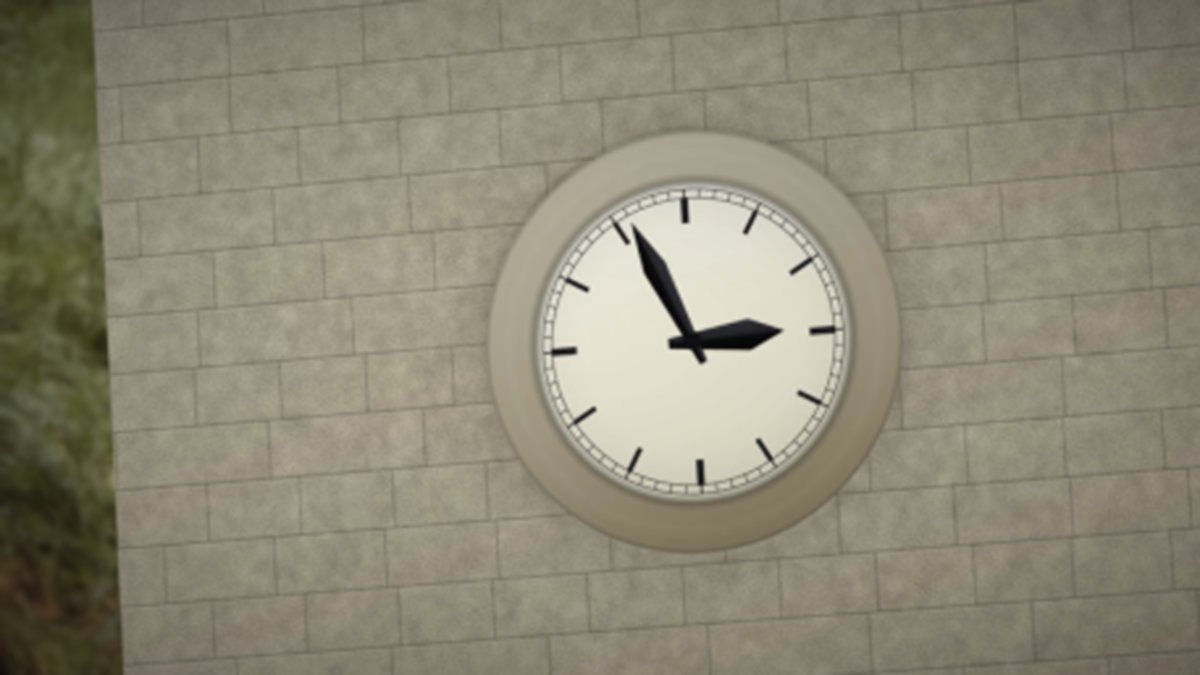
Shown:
h=2 m=56
